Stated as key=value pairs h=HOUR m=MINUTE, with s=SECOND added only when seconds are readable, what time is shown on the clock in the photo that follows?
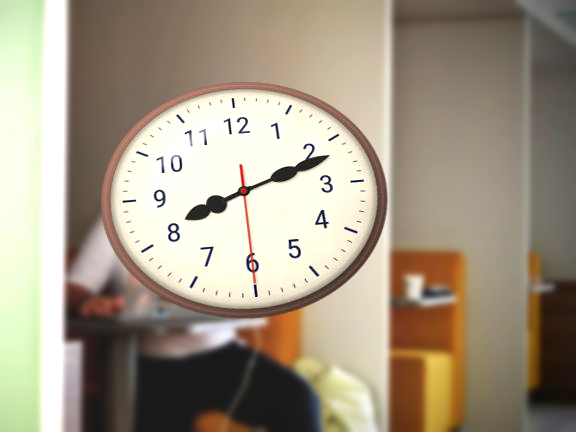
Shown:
h=8 m=11 s=30
